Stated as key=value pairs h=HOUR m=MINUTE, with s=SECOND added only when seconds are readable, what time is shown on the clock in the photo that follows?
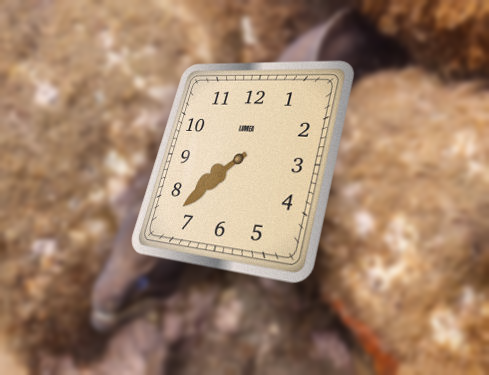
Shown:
h=7 m=37
